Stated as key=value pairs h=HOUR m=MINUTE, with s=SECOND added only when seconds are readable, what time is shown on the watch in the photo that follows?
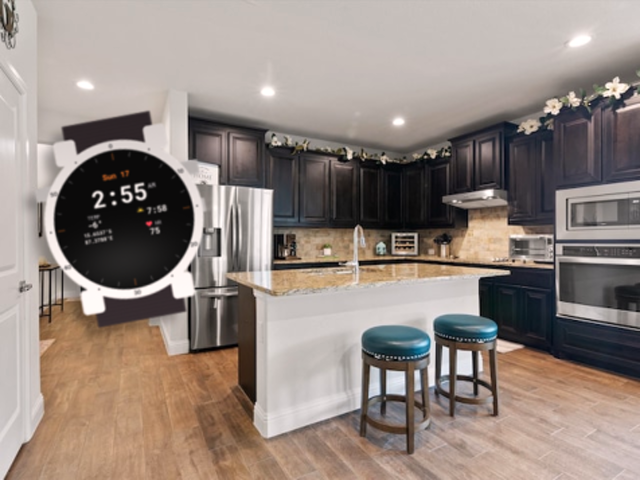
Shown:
h=2 m=55
